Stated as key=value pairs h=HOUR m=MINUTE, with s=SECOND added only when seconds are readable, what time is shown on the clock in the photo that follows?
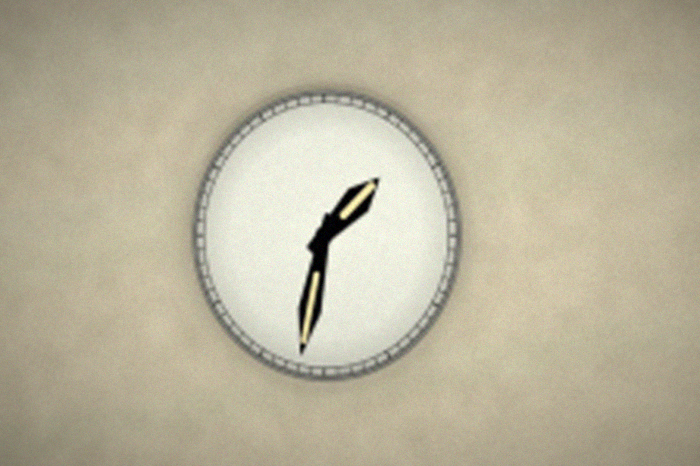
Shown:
h=1 m=32
